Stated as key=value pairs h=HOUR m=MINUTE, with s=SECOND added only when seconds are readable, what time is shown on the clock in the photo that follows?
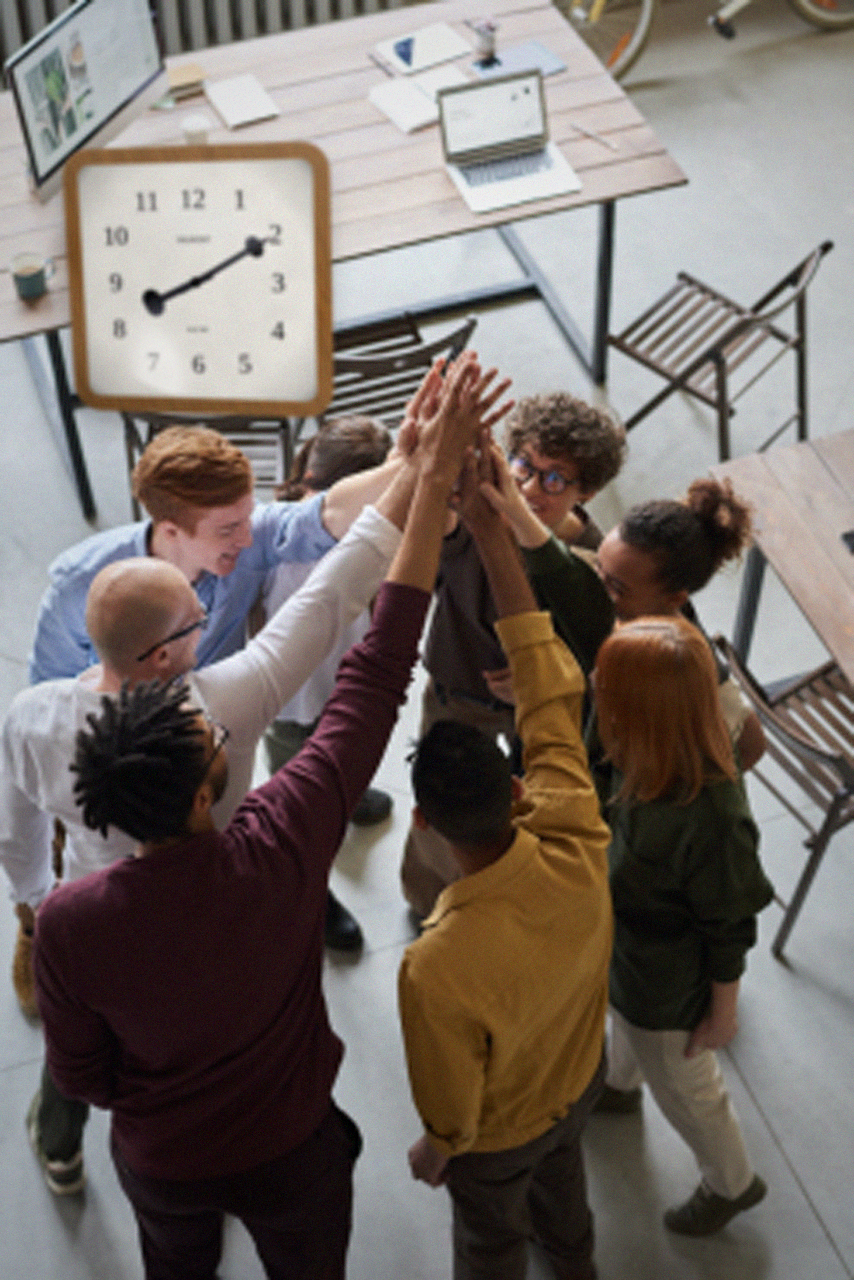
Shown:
h=8 m=10
